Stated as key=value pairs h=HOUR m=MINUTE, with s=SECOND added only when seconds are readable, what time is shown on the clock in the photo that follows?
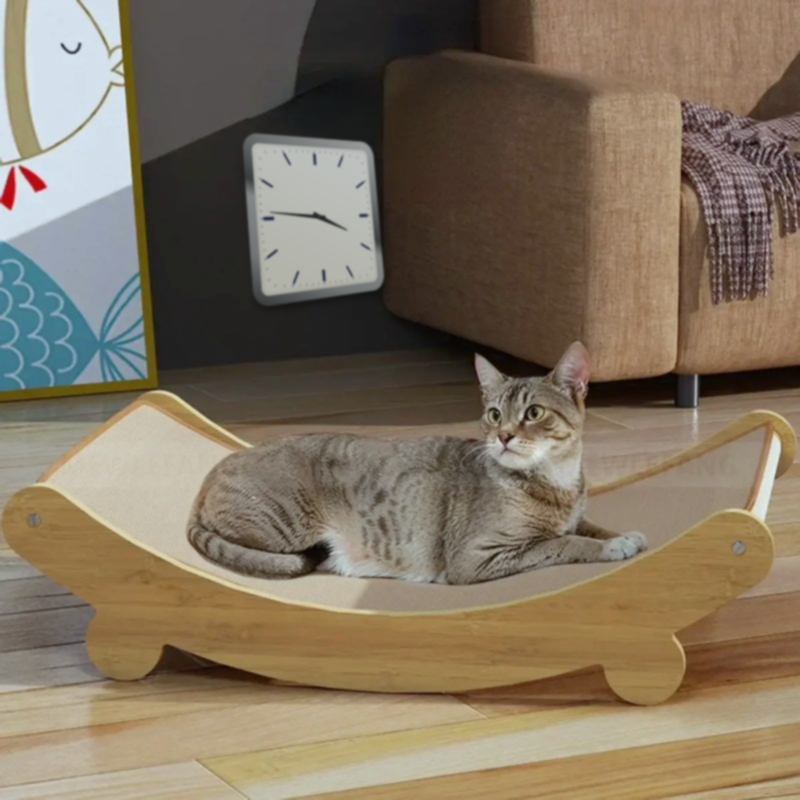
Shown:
h=3 m=46
